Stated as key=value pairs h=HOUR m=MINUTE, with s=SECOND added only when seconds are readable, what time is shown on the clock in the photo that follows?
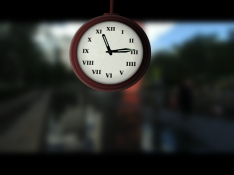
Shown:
h=11 m=14
